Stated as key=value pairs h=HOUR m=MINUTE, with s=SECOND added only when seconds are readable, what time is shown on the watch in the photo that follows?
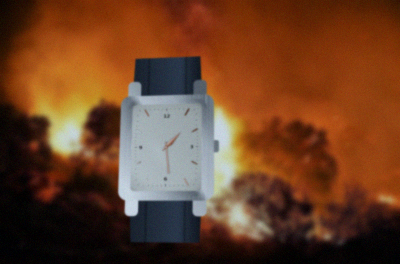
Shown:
h=1 m=29
